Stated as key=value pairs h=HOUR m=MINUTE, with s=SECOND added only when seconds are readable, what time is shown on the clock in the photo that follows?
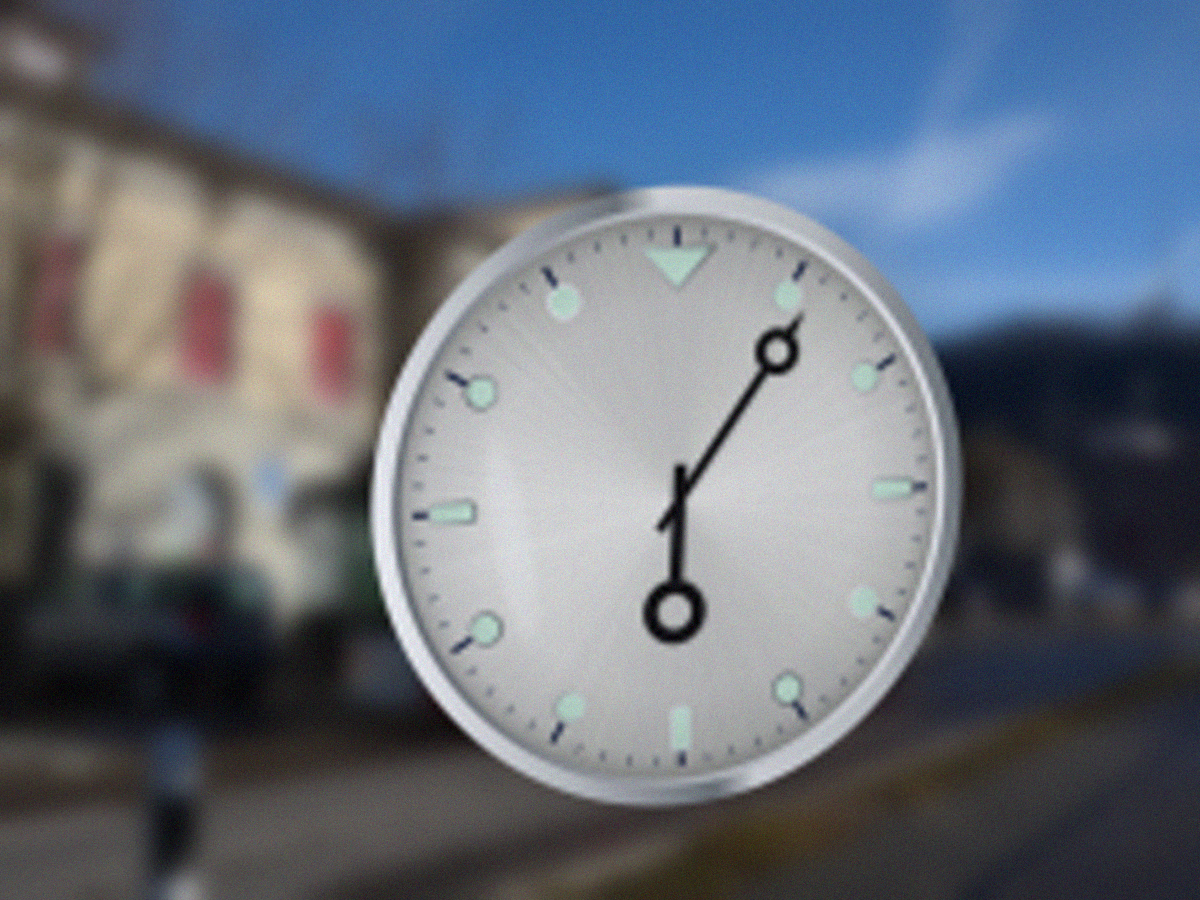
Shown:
h=6 m=6
